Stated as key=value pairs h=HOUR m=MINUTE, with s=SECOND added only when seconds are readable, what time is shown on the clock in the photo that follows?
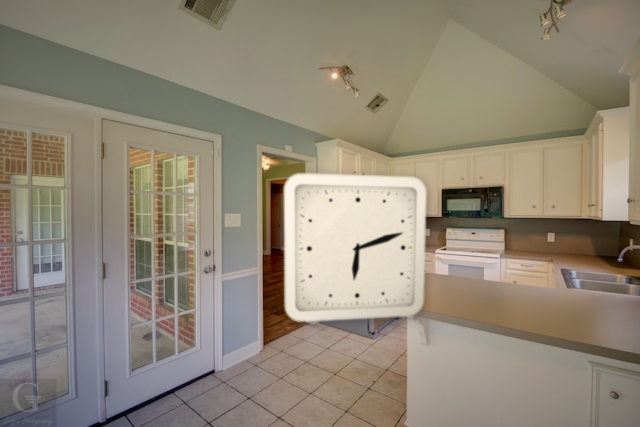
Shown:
h=6 m=12
